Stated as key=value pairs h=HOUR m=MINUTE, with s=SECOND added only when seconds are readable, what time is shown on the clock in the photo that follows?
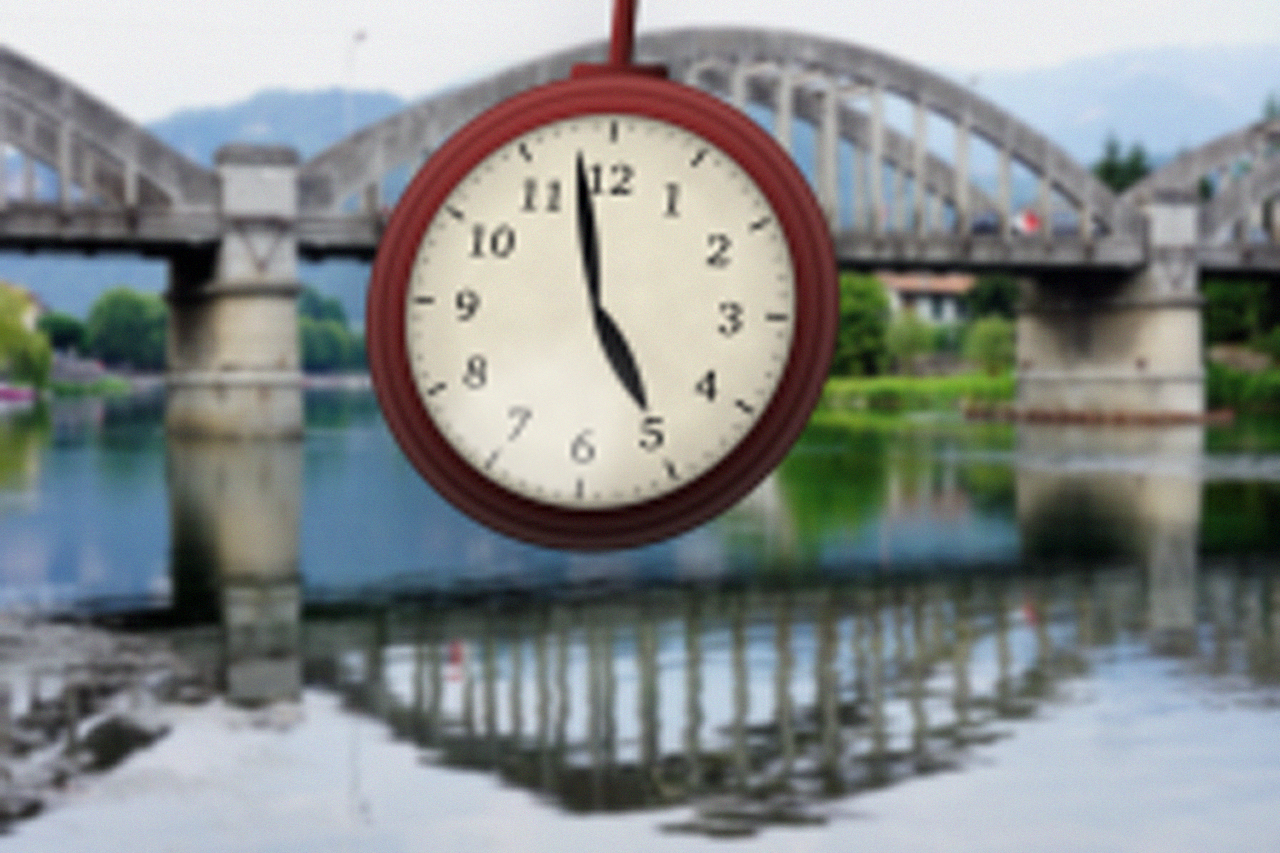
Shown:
h=4 m=58
